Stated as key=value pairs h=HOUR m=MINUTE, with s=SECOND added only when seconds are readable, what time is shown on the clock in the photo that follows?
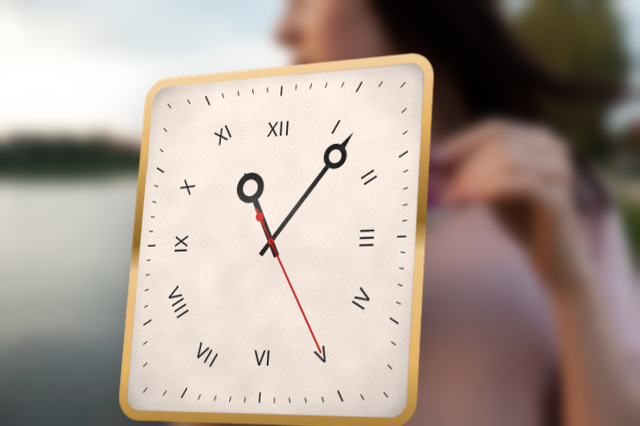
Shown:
h=11 m=6 s=25
